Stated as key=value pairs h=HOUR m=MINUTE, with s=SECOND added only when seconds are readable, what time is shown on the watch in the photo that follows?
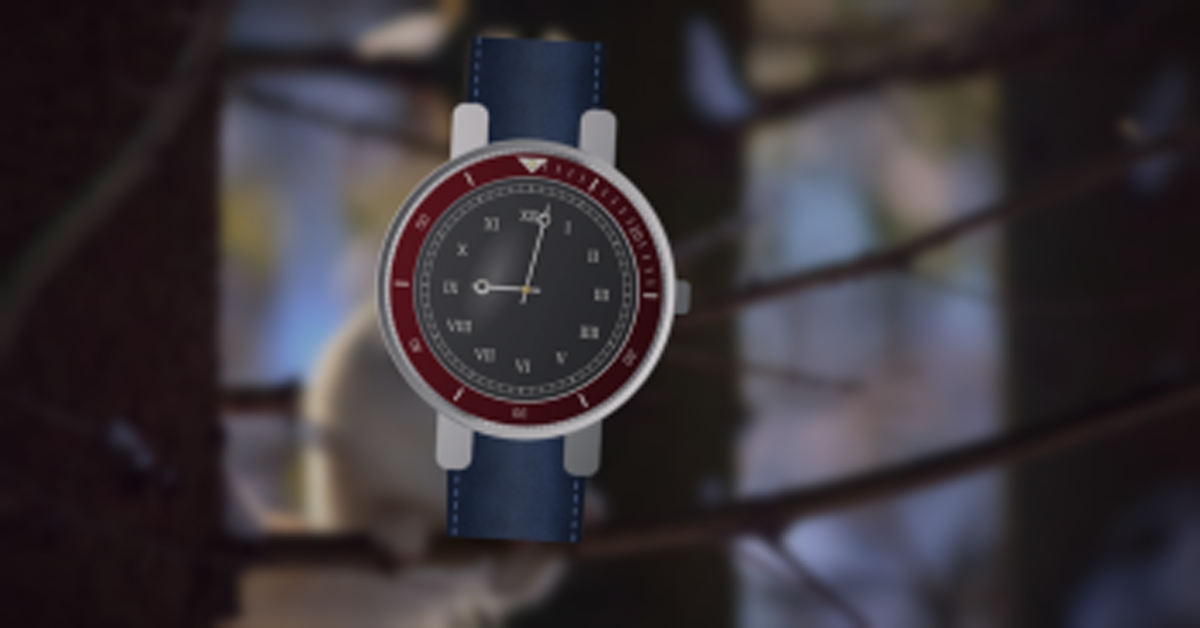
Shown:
h=9 m=2
